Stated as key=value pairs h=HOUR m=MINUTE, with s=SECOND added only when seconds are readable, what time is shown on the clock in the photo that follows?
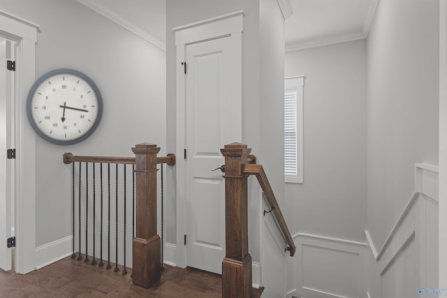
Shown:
h=6 m=17
